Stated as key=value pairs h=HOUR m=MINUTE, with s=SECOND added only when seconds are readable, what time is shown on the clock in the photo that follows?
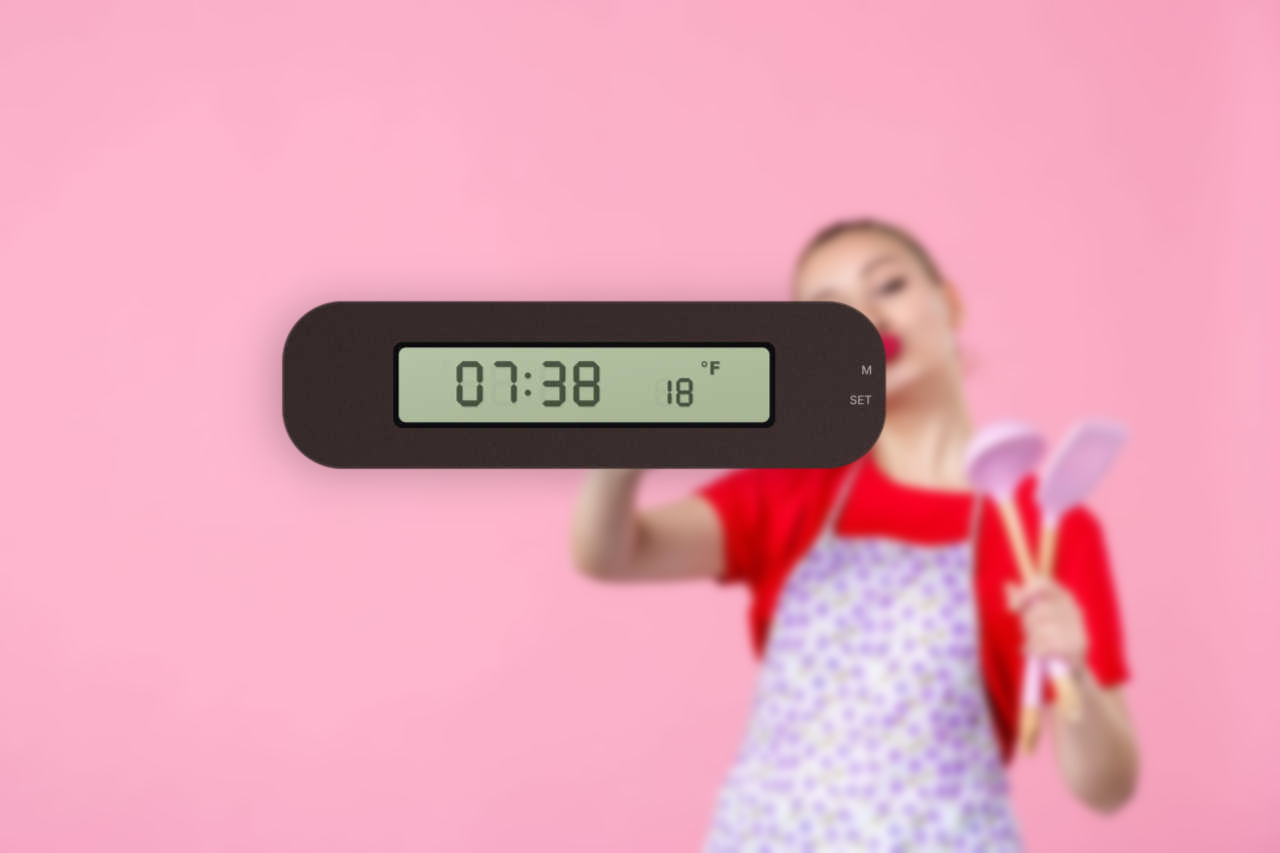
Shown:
h=7 m=38
